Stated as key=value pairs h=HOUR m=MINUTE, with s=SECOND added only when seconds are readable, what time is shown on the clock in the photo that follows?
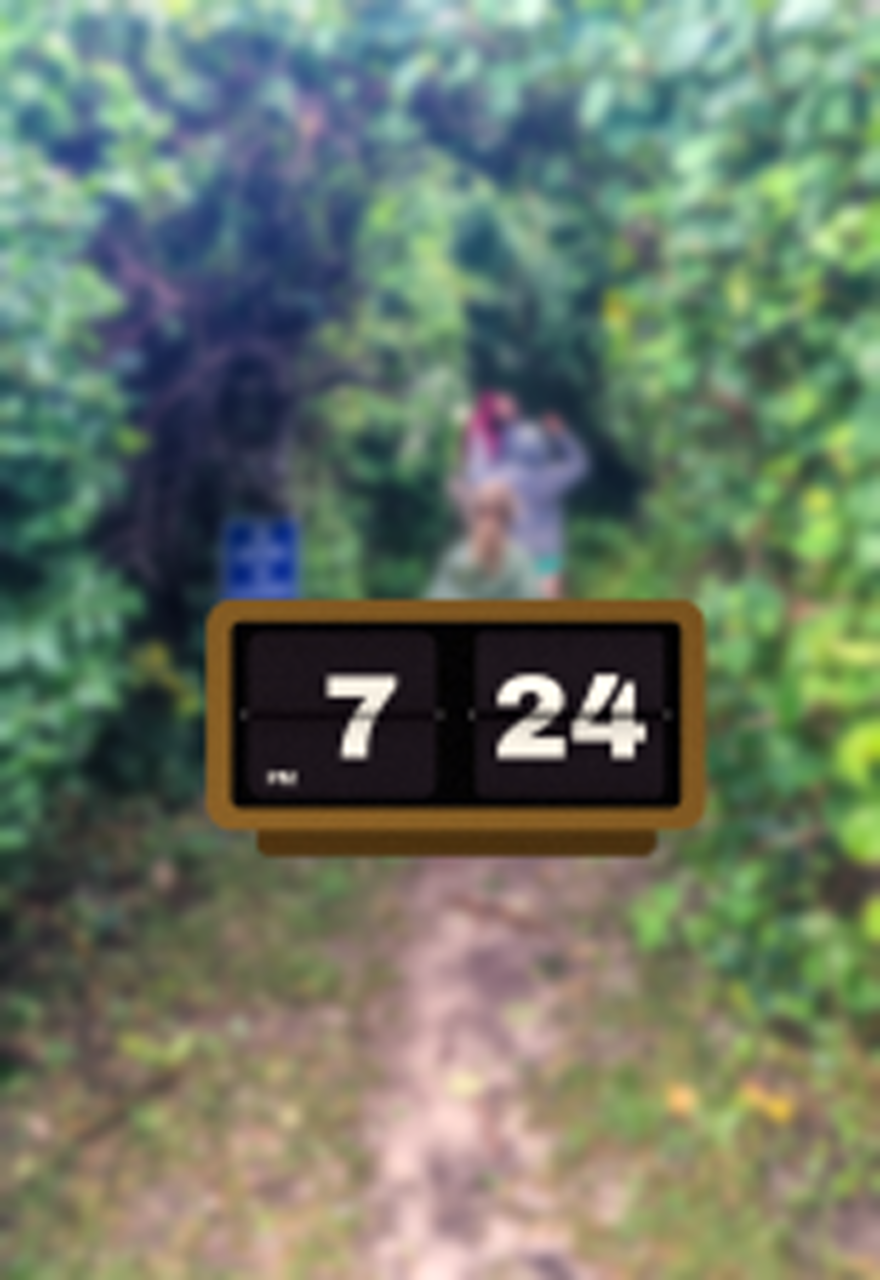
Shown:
h=7 m=24
